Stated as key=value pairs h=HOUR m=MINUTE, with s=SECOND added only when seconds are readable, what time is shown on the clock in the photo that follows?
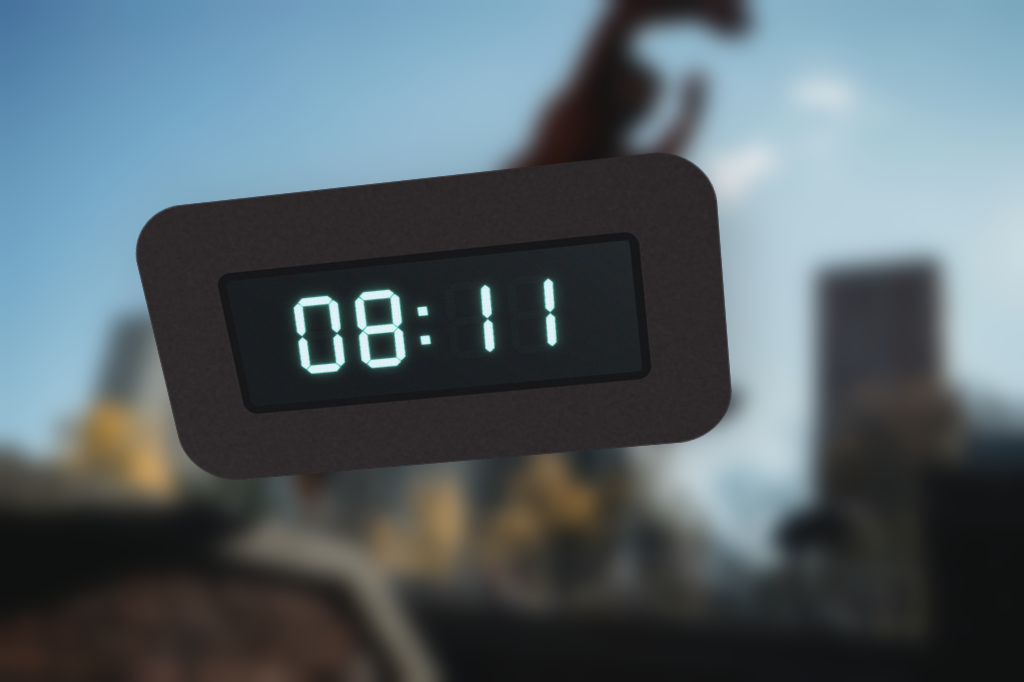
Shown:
h=8 m=11
